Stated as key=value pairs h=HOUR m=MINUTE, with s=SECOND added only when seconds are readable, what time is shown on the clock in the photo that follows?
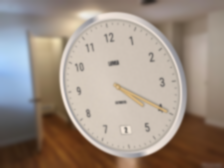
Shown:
h=4 m=20
